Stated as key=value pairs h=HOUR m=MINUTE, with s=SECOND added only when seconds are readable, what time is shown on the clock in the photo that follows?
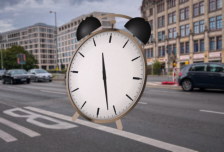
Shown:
h=11 m=27
